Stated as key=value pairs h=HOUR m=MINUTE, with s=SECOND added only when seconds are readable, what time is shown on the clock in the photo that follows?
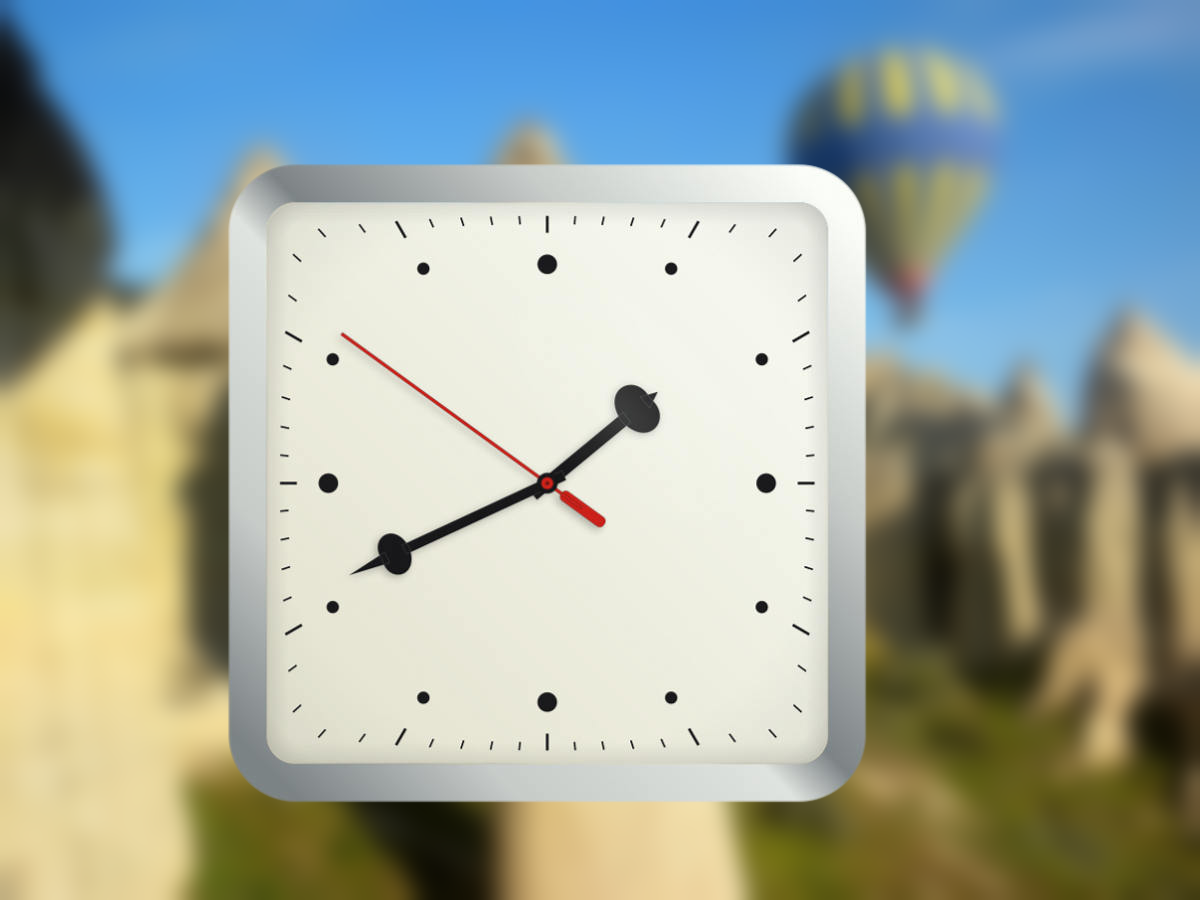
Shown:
h=1 m=40 s=51
